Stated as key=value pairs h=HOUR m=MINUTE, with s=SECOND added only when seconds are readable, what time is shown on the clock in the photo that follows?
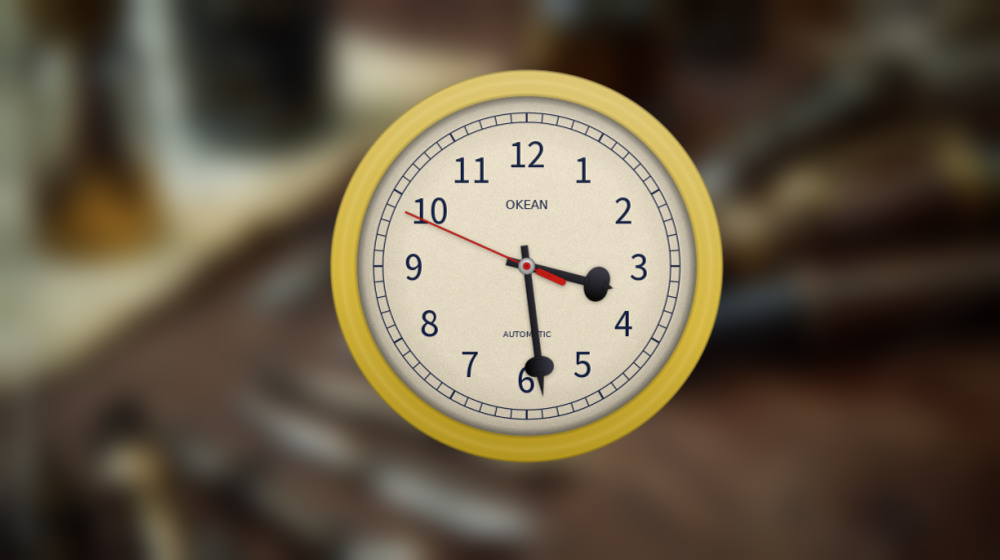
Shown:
h=3 m=28 s=49
